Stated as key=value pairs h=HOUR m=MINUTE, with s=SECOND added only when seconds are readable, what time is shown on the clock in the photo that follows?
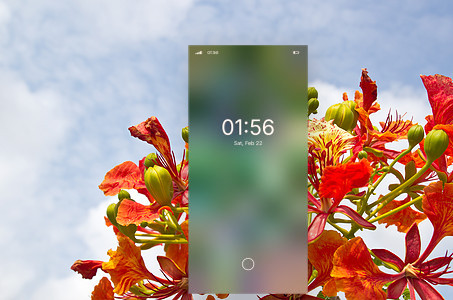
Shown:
h=1 m=56
